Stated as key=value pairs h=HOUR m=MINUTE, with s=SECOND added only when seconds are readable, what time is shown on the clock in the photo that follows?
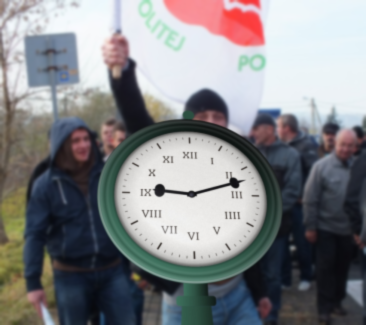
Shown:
h=9 m=12
